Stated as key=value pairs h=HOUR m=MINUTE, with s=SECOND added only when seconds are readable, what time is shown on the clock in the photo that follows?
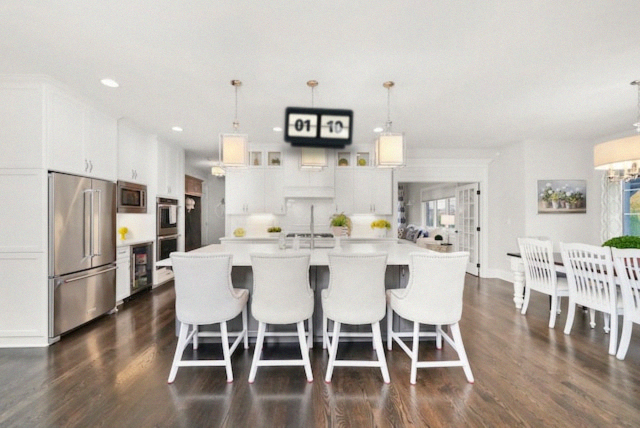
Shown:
h=1 m=10
